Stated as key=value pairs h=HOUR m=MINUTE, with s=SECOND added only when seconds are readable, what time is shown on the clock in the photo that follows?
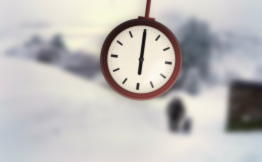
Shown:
h=6 m=0
